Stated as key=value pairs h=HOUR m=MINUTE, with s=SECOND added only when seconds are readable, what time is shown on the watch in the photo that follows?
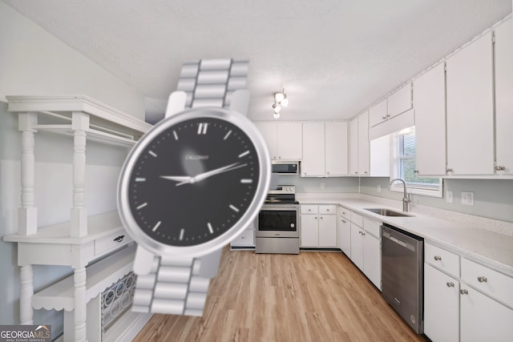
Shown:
h=9 m=11 s=12
